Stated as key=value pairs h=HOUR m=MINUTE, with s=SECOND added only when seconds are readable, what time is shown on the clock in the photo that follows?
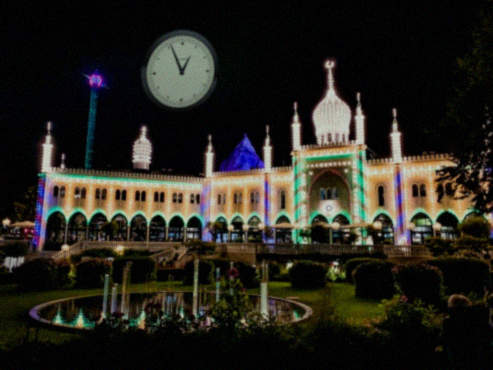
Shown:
h=12 m=56
